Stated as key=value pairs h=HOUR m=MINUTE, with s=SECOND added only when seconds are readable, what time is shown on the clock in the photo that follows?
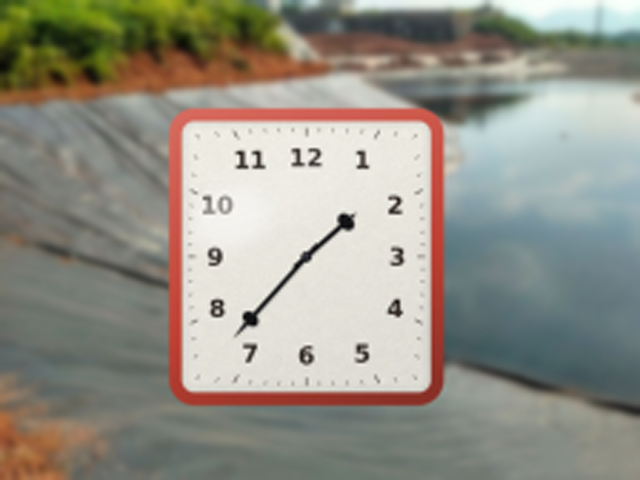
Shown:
h=1 m=37
